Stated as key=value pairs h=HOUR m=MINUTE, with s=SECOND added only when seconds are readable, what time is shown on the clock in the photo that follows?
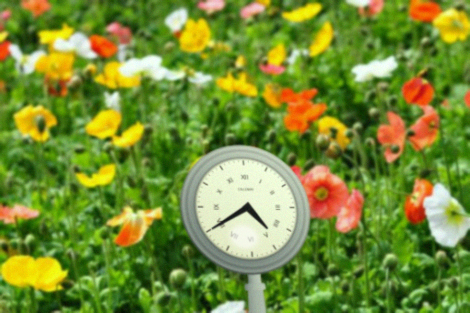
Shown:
h=4 m=40
